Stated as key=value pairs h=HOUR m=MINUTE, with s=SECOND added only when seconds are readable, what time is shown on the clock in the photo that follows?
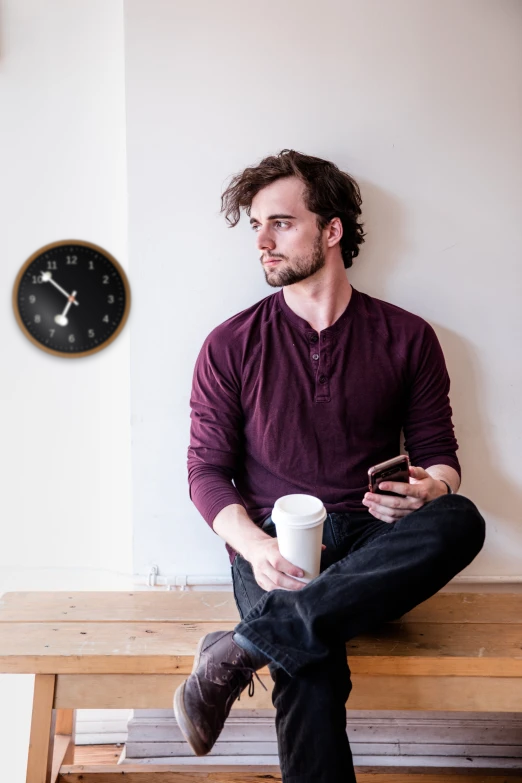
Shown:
h=6 m=52
